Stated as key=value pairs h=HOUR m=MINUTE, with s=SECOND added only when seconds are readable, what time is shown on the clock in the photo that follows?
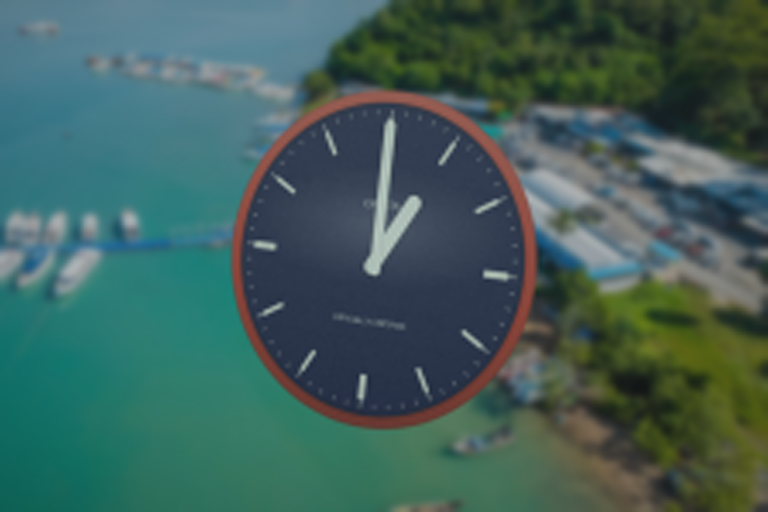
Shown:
h=1 m=0
